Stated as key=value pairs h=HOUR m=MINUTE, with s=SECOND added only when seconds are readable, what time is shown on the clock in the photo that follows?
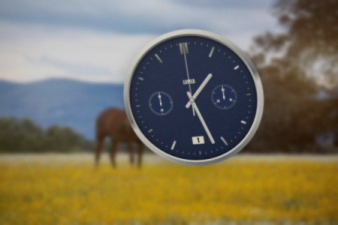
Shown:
h=1 m=27
